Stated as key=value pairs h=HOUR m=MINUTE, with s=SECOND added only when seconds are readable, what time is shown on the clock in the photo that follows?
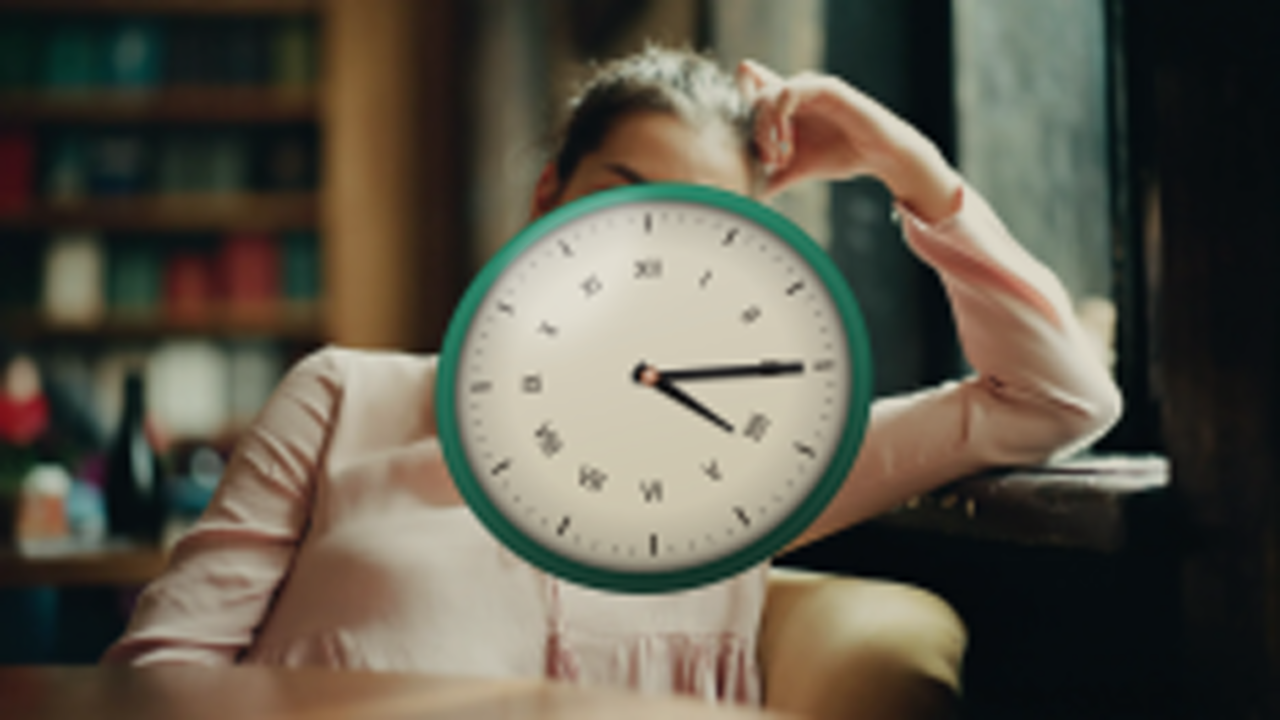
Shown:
h=4 m=15
